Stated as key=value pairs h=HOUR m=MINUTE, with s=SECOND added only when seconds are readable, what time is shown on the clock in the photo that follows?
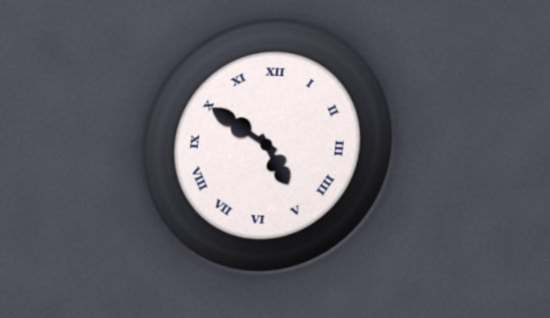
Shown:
h=4 m=50
